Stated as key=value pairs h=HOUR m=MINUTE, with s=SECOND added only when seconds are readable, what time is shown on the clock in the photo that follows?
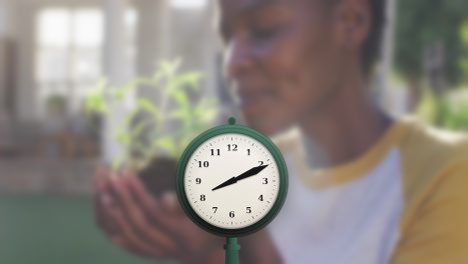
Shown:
h=8 m=11
